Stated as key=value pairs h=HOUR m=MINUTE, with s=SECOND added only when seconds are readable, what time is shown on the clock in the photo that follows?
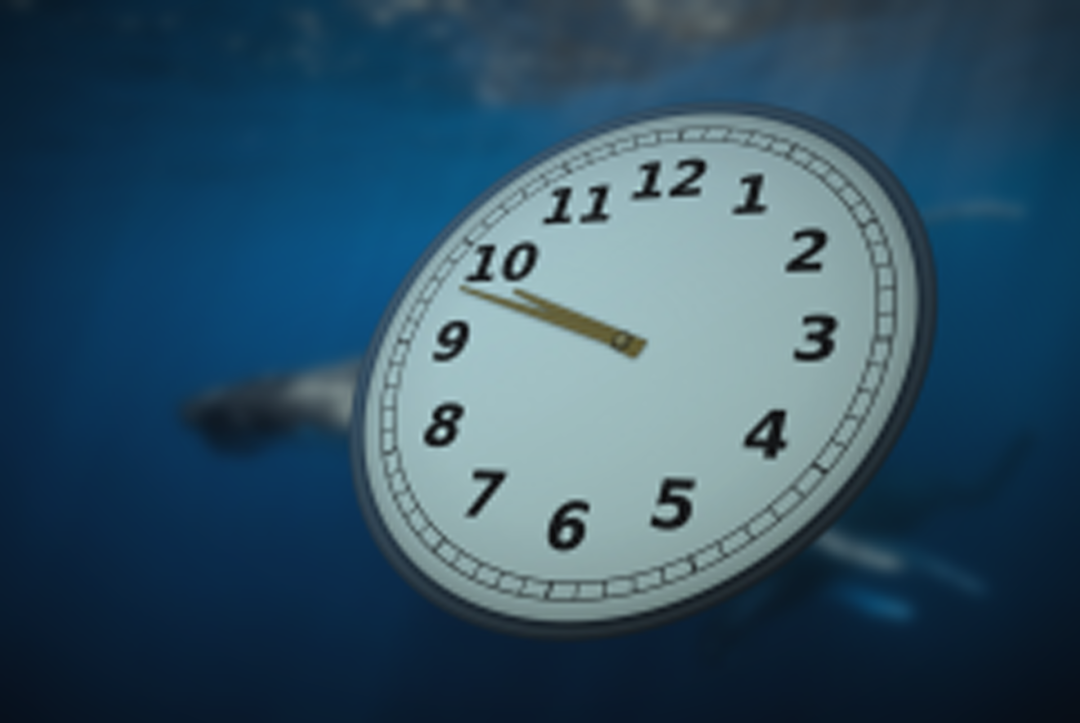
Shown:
h=9 m=48
